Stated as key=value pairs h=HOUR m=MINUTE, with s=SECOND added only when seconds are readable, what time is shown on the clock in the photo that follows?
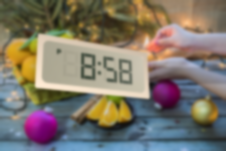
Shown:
h=8 m=58
